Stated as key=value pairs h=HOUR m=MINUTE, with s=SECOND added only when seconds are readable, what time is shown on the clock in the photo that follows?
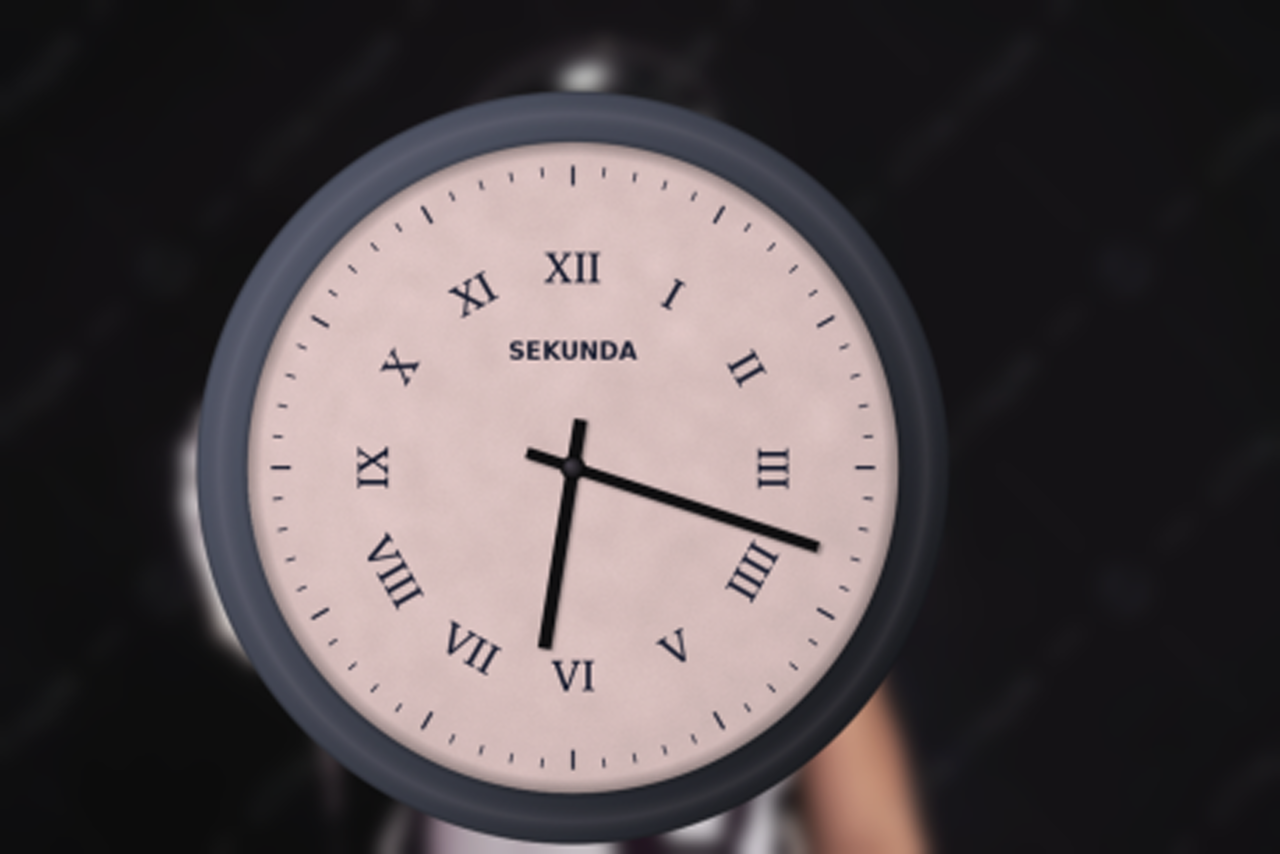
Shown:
h=6 m=18
